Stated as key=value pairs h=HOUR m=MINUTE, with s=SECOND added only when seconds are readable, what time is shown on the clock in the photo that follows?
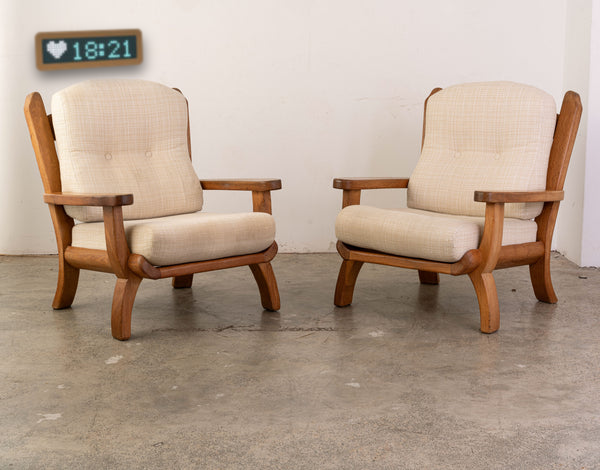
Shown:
h=18 m=21
